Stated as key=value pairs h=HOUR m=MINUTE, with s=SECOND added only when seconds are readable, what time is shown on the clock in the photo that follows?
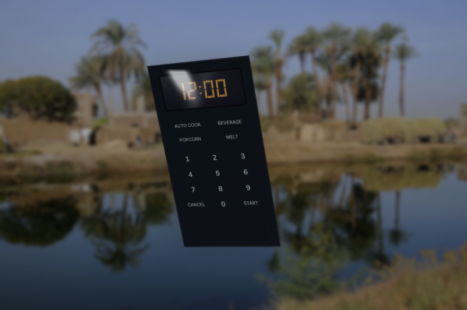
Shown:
h=12 m=0
